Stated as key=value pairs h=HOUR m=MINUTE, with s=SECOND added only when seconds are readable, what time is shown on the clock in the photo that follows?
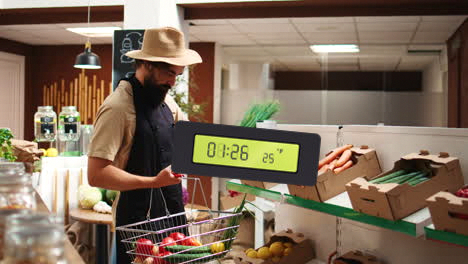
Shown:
h=1 m=26
